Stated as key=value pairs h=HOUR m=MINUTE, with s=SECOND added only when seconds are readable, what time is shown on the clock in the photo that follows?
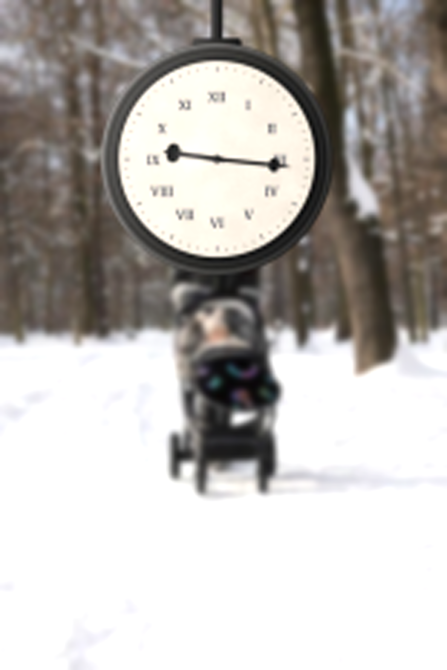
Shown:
h=9 m=16
